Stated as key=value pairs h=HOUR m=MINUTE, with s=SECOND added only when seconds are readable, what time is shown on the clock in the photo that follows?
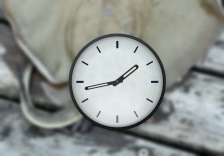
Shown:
h=1 m=43
